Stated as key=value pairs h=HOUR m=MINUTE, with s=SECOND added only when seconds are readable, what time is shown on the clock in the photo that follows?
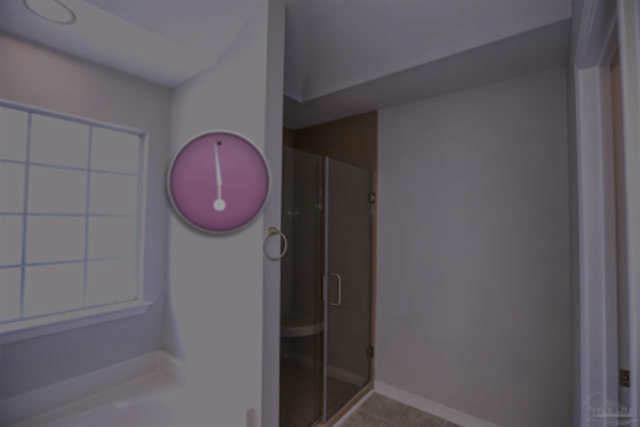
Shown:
h=5 m=59
